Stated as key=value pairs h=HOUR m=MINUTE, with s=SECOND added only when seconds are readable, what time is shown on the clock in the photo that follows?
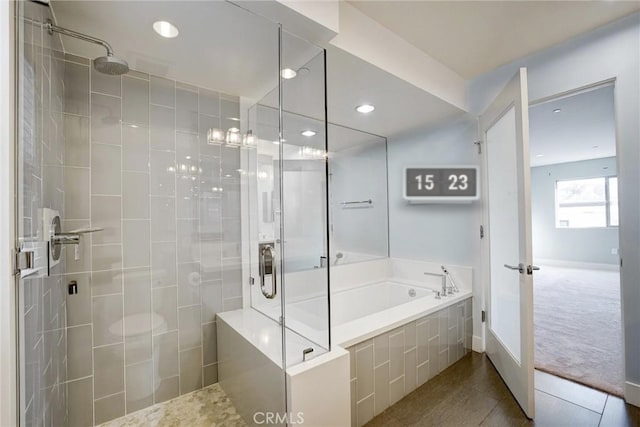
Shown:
h=15 m=23
